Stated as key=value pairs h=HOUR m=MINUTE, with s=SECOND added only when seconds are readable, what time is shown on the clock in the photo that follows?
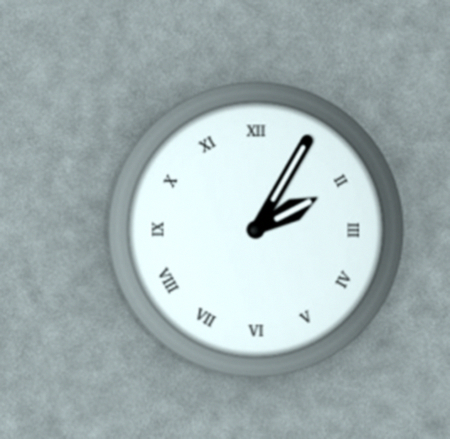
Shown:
h=2 m=5
